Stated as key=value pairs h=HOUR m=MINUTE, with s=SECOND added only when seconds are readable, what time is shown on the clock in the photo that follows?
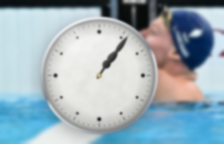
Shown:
h=1 m=6
